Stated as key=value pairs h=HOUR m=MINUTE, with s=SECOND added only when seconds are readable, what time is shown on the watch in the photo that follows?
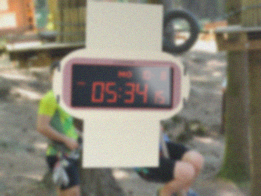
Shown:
h=5 m=34 s=15
